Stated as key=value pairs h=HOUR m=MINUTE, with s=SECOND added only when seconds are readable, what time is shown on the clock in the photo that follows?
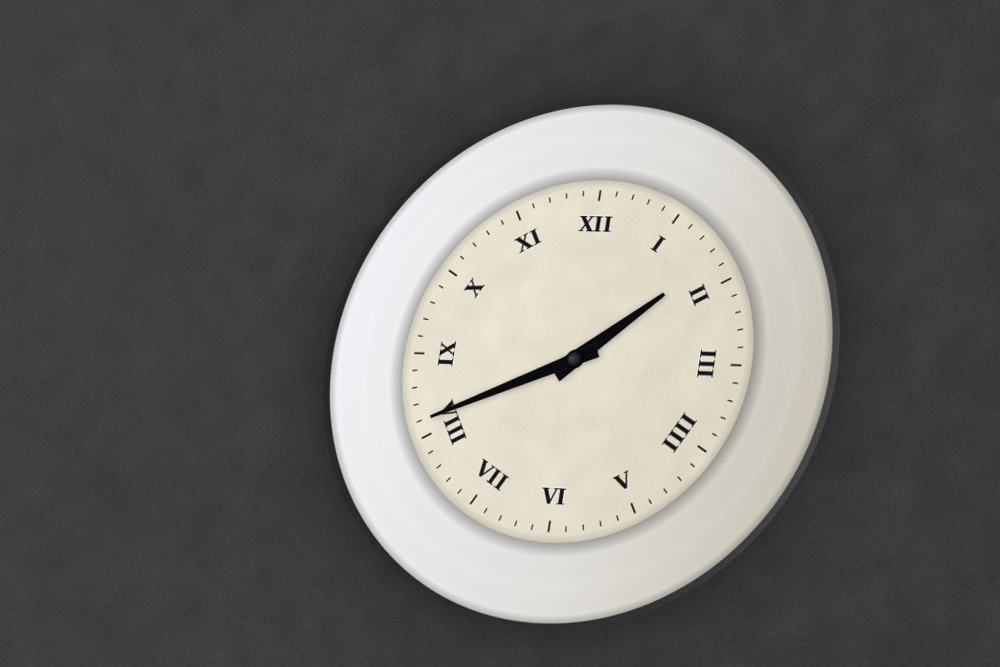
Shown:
h=1 m=41
